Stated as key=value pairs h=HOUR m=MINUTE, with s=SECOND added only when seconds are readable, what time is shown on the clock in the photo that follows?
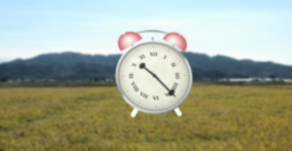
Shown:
h=10 m=23
